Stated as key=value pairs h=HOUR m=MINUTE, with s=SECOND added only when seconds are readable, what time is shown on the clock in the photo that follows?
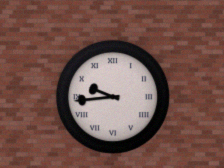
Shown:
h=9 m=44
